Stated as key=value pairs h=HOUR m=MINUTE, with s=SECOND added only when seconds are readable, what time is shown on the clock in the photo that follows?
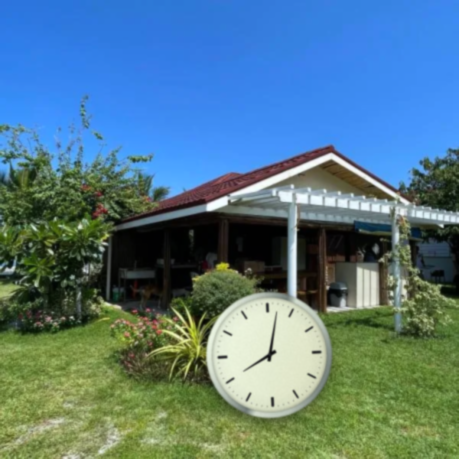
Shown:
h=8 m=2
